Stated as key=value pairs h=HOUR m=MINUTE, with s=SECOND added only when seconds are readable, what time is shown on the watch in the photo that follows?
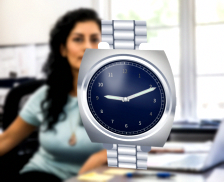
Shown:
h=9 m=11
